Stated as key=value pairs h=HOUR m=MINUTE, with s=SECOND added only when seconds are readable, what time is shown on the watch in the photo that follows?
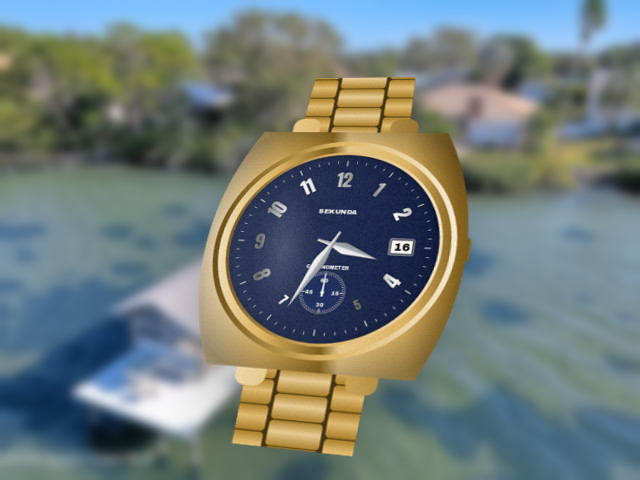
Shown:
h=3 m=34
